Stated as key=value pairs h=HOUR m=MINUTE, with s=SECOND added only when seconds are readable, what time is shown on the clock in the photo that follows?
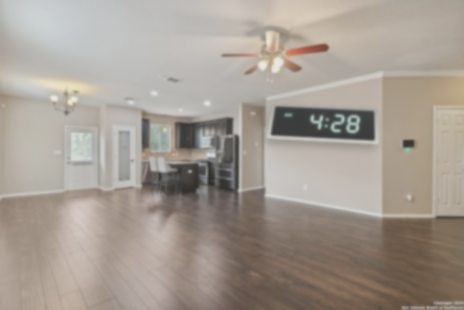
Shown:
h=4 m=28
